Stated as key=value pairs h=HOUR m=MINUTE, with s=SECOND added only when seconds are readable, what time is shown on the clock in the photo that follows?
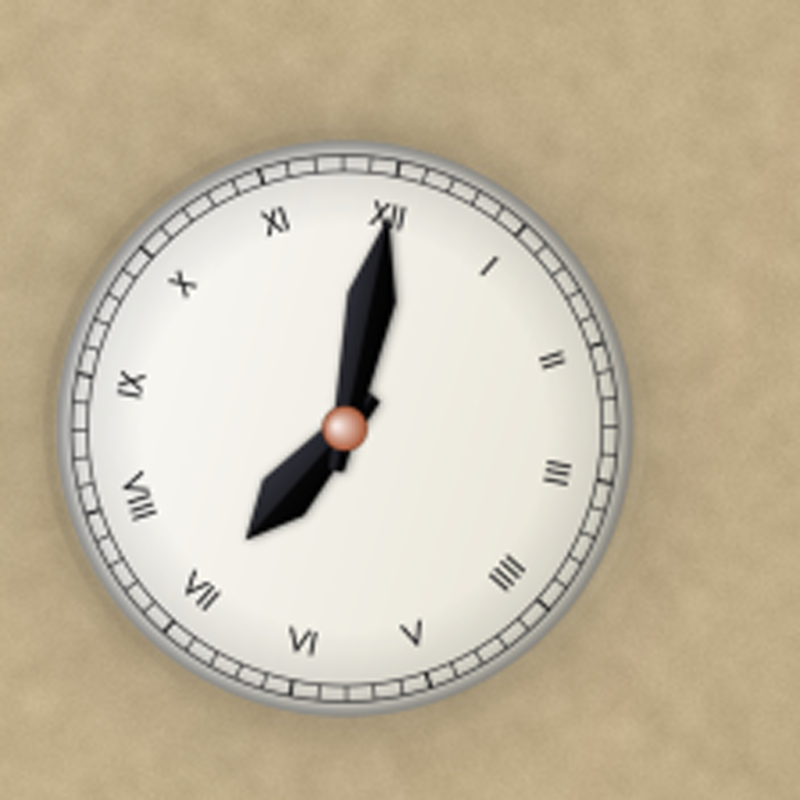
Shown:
h=7 m=0
